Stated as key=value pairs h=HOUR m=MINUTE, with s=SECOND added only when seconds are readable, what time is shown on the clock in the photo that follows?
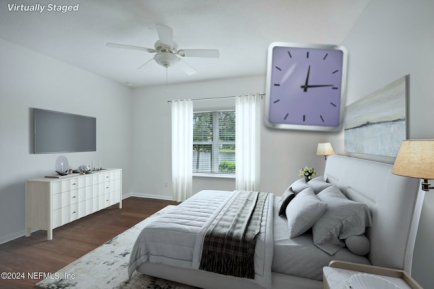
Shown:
h=12 m=14
